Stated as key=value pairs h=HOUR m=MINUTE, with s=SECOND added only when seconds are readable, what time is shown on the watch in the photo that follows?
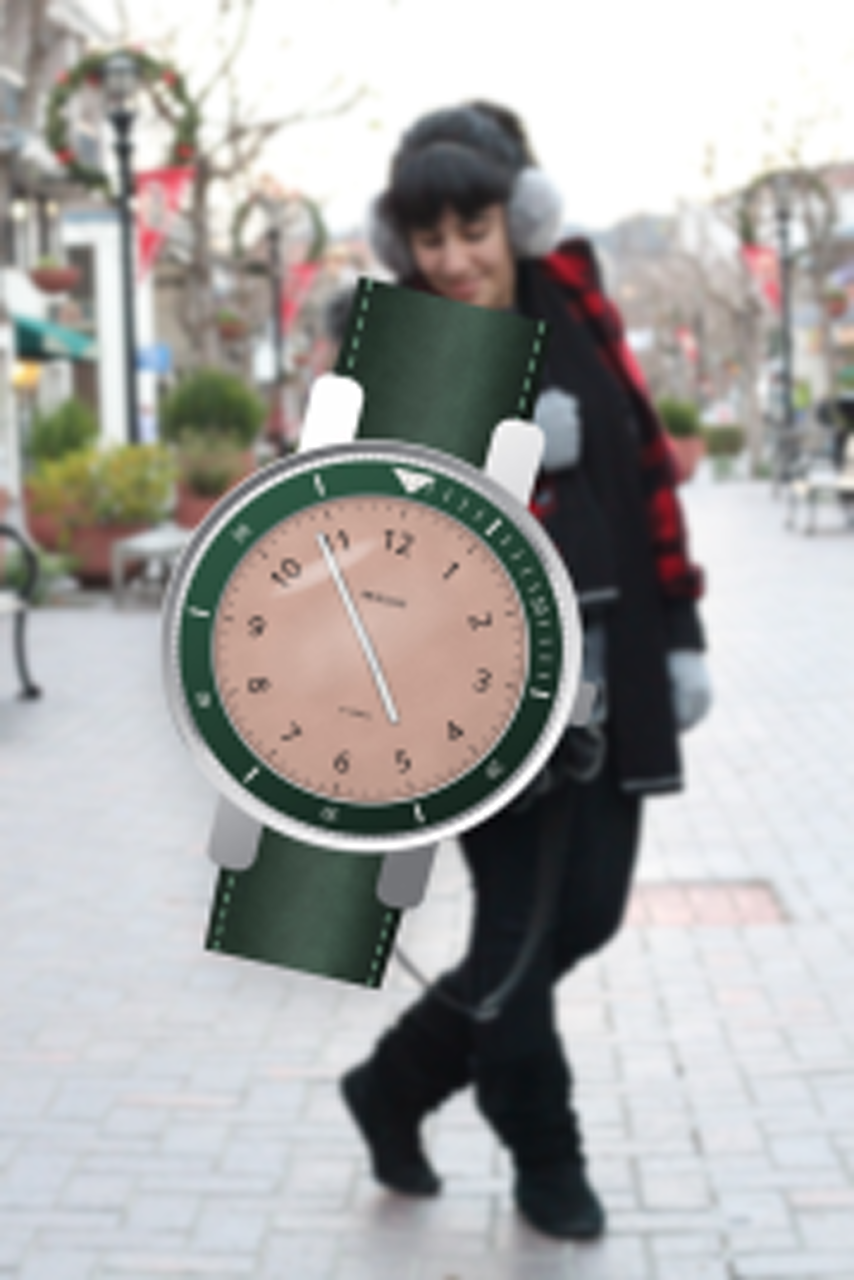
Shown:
h=4 m=54
